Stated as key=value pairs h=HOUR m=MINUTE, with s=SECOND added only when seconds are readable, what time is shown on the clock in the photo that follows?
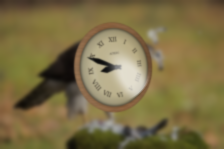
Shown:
h=8 m=49
